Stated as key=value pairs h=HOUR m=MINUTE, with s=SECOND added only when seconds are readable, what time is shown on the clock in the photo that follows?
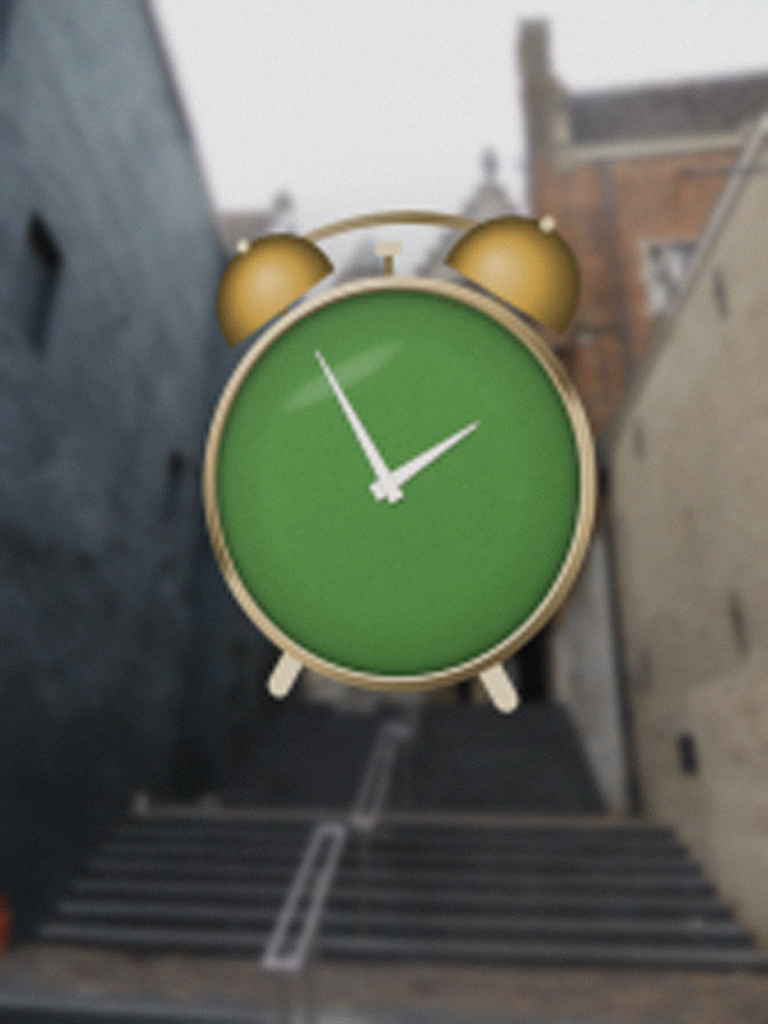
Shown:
h=1 m=55
